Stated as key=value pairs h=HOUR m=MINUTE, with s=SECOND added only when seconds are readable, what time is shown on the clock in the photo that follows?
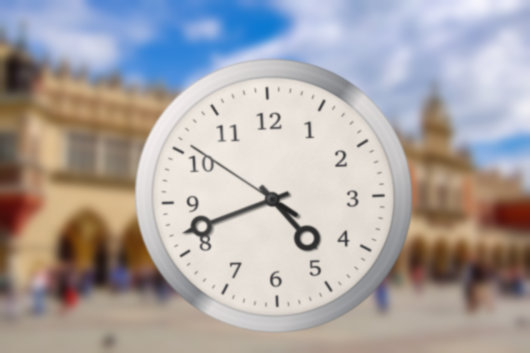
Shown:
h=4 m=41 s=51
